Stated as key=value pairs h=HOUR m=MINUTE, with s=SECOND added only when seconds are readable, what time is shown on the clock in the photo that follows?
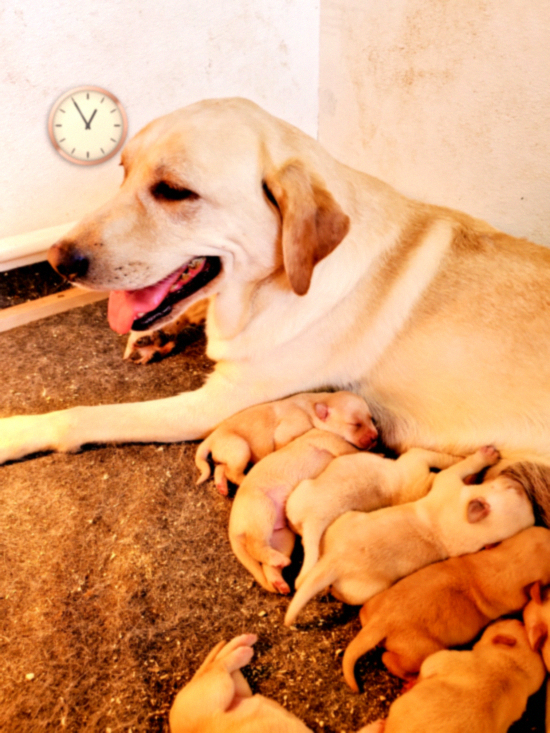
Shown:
h=12 m=55
